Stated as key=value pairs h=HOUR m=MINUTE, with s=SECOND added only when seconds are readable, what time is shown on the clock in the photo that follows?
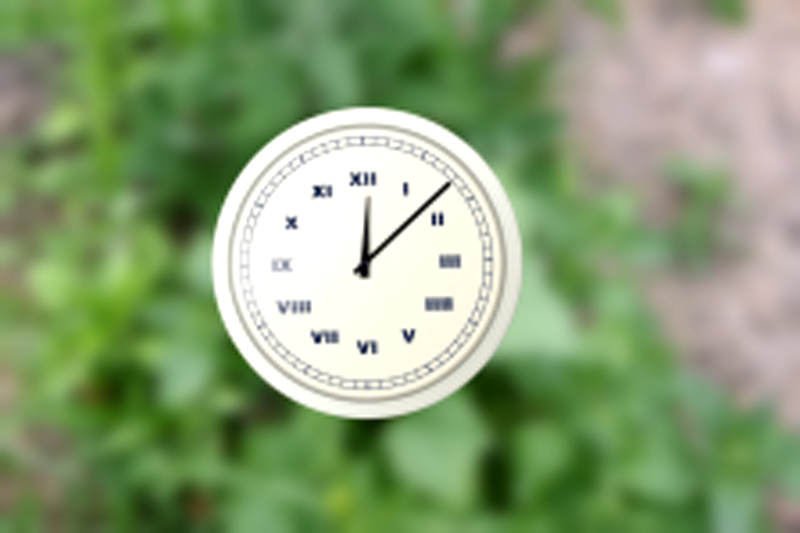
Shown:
h=12 m=8
